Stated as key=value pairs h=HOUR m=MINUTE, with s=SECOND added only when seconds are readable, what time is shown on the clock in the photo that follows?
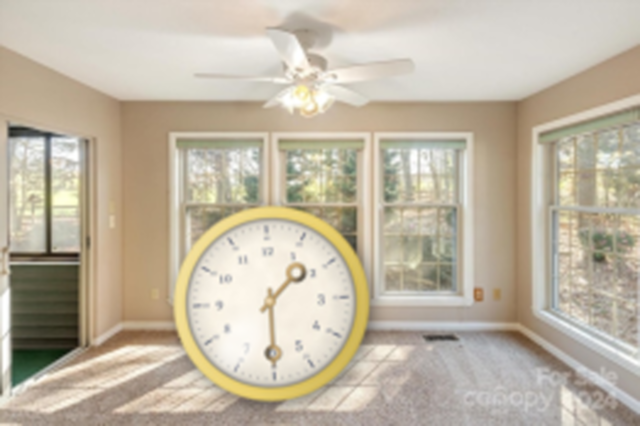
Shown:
h=1 m=30
